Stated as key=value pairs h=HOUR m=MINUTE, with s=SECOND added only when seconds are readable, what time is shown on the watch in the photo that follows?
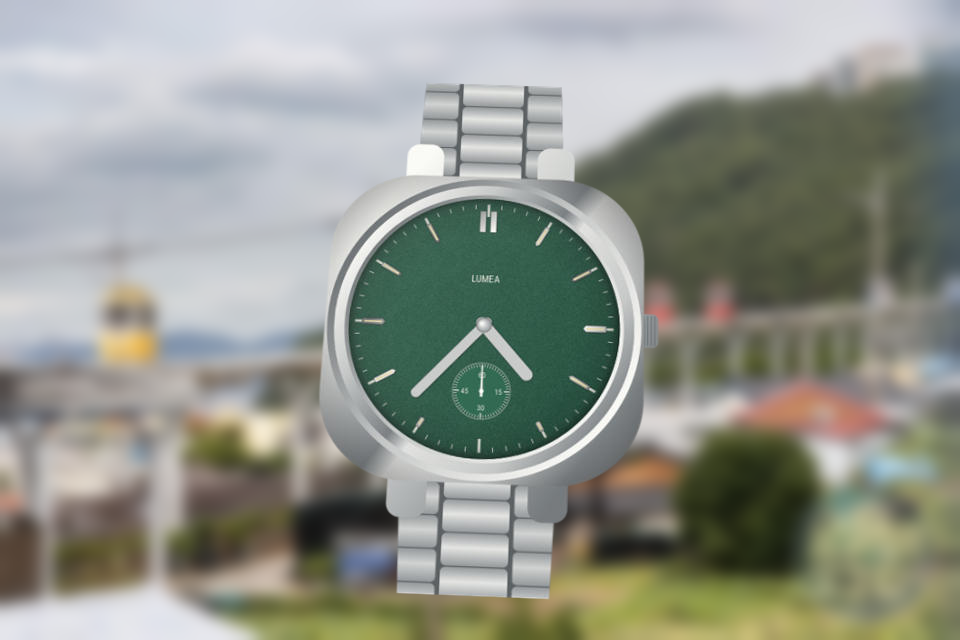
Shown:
h=4 m=37
